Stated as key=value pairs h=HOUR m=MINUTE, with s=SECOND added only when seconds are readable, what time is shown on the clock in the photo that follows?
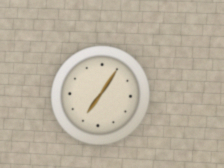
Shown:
h=7 m=5
